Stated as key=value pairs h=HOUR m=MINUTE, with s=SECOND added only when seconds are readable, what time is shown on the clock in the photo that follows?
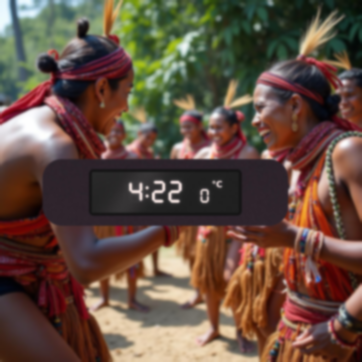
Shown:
h=4 m=22
